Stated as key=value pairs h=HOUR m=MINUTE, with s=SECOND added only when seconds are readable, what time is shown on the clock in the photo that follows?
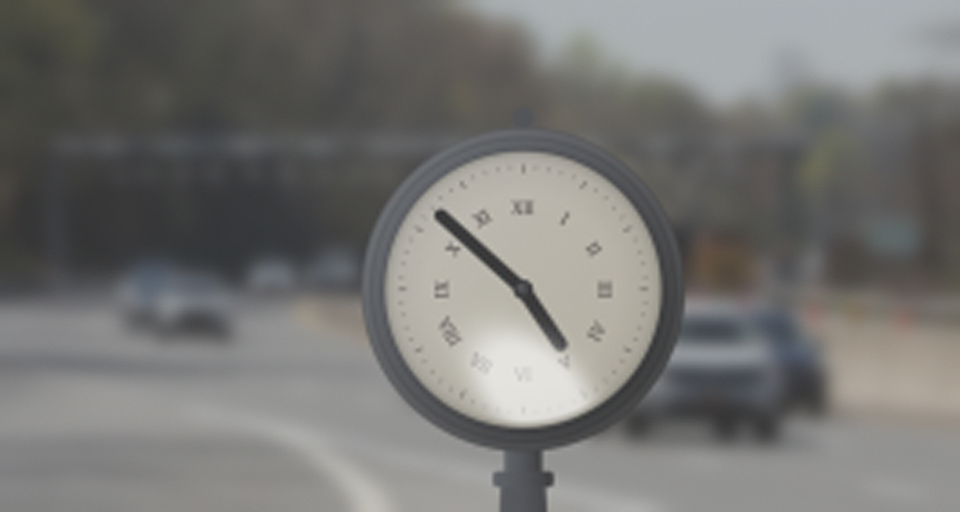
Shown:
h=4 m=52
